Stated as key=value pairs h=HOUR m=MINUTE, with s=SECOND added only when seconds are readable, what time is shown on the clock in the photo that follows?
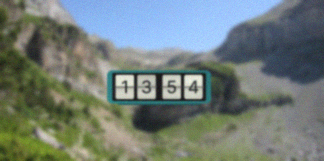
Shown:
h=13 m=54
